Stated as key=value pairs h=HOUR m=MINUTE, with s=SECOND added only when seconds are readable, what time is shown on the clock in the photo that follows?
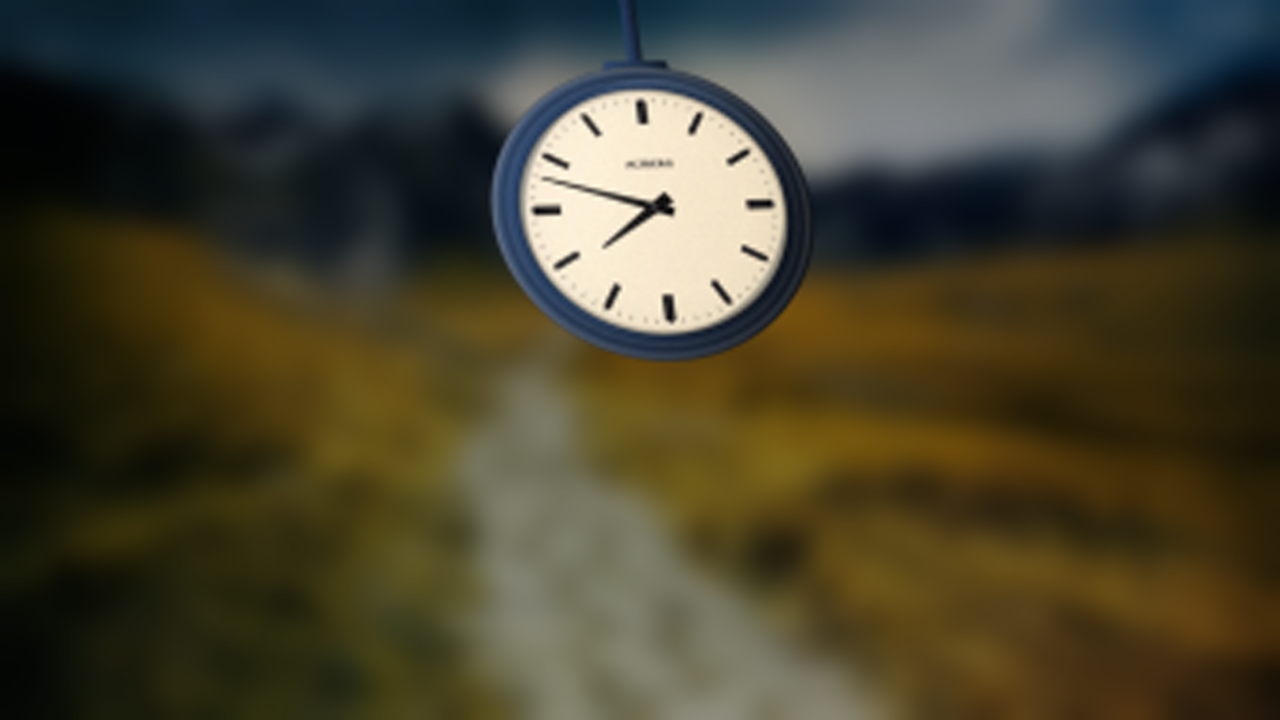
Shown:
h=7 m=48
